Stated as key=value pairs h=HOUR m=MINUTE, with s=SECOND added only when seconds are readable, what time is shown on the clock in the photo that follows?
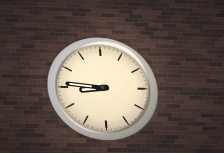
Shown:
h=8 m=46
